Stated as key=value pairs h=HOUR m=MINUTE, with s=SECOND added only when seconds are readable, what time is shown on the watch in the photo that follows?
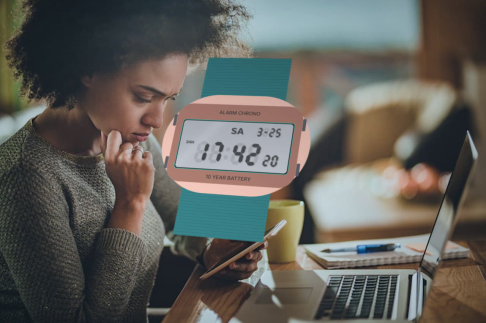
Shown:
h=17 m=42 s=20
